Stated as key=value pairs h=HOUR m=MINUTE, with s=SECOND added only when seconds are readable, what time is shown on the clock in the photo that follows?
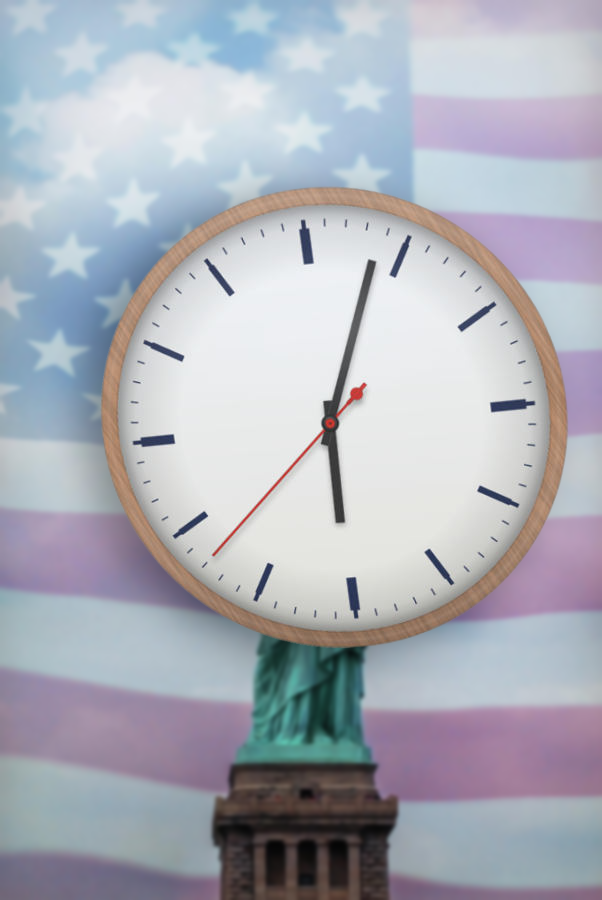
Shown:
h=6 m=3 s=38
